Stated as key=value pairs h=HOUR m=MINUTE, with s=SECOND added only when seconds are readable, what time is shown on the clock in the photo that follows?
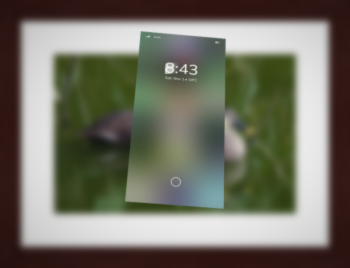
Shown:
h=8 m=43
